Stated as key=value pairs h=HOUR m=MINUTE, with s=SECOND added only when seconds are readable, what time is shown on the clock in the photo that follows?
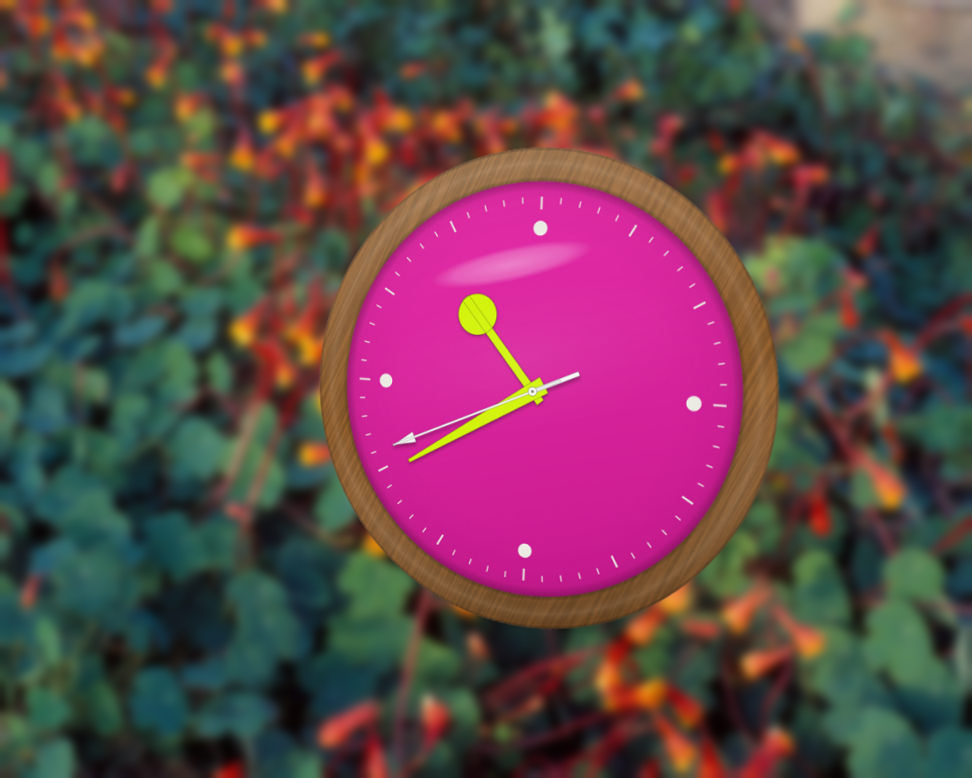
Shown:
h=10 m=39 s=41
